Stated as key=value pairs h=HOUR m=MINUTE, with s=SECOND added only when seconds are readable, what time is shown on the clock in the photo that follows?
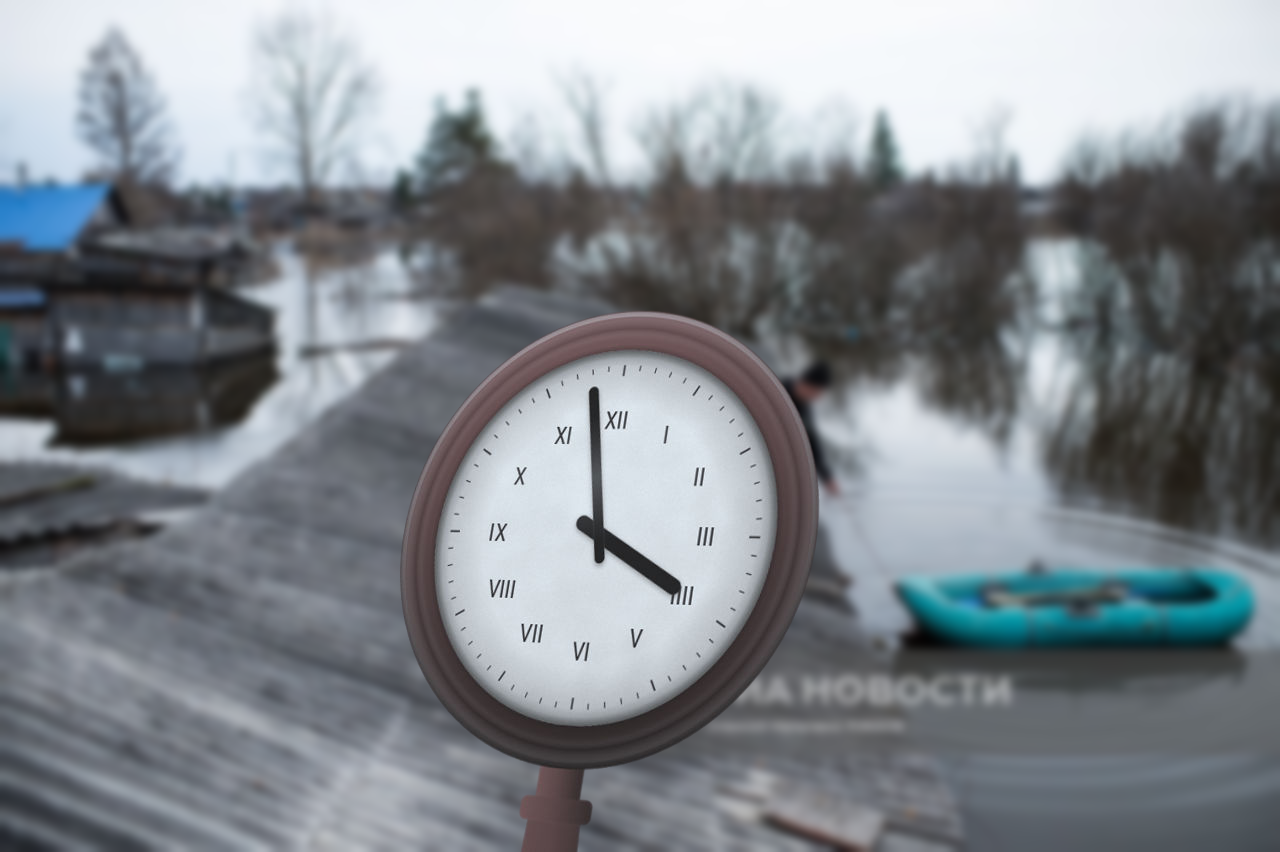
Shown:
h=3 m=58
